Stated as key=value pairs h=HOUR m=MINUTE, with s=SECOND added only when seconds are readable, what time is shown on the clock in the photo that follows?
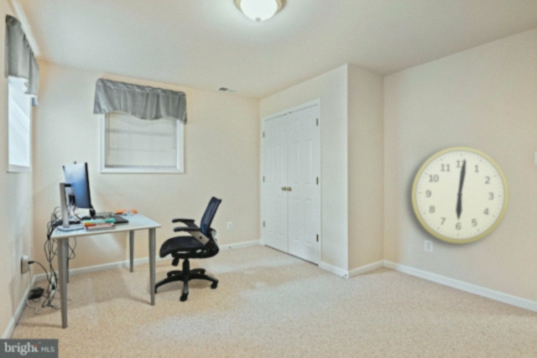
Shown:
h=6 m=1
